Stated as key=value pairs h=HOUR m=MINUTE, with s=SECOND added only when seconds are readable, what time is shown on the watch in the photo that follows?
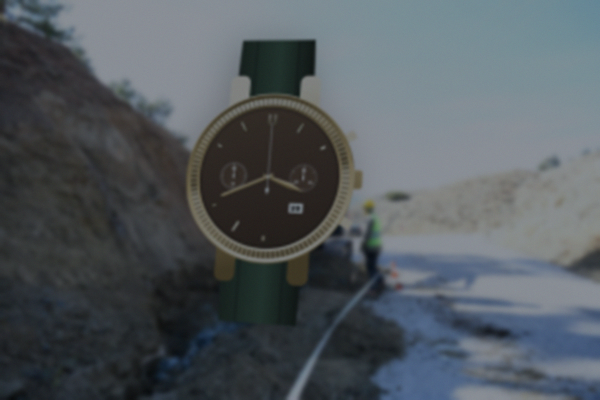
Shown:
h=3 m=41
